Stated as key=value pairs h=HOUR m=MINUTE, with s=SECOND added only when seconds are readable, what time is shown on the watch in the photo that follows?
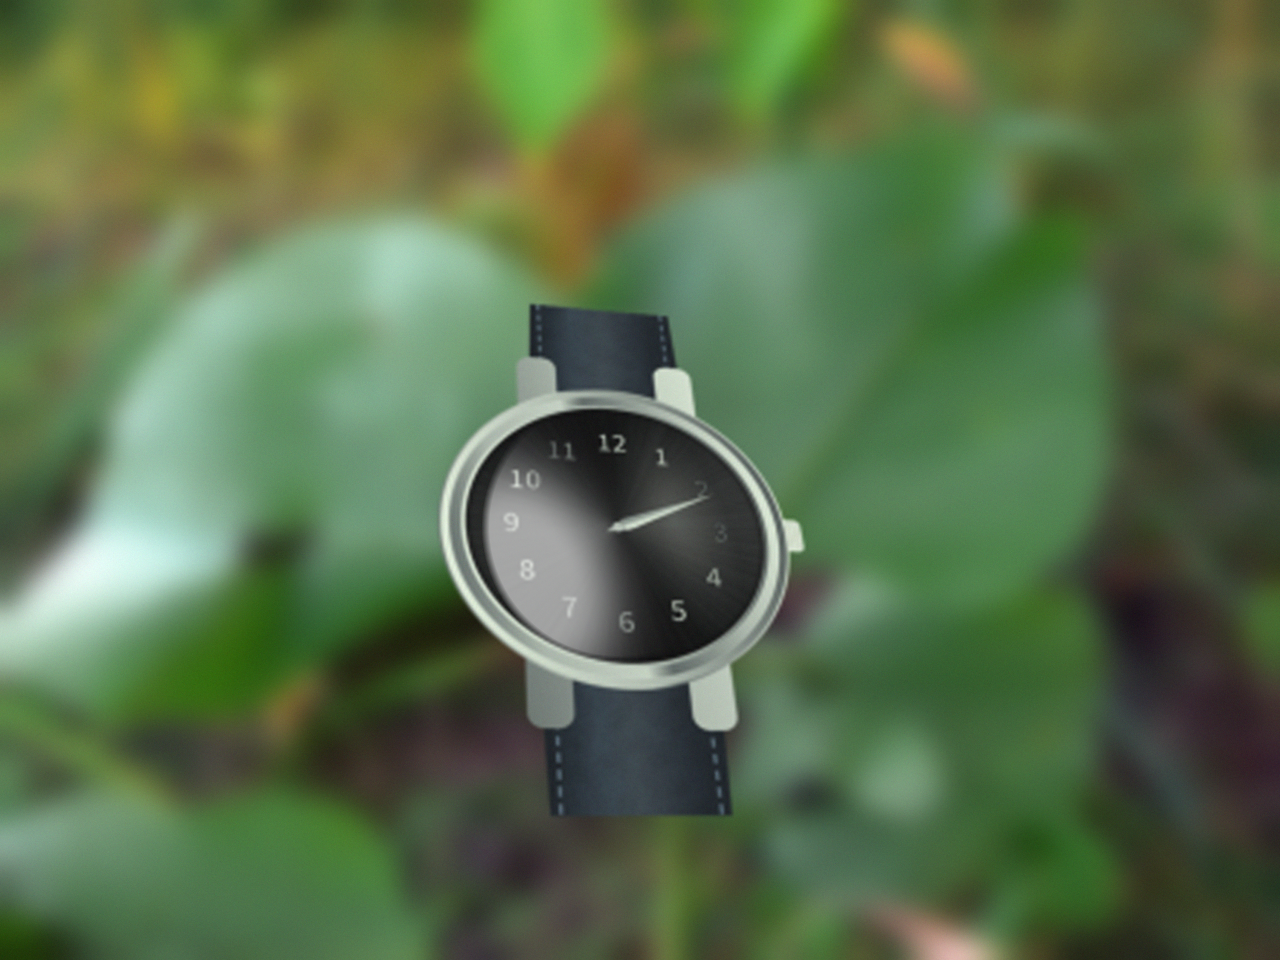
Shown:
h=2 m=11
